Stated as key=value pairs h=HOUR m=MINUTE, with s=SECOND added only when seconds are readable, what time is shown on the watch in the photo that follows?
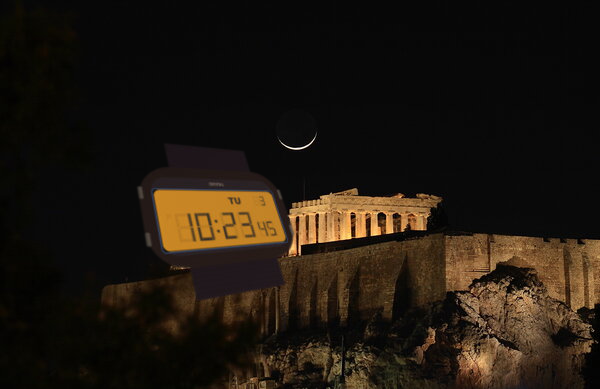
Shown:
h=10 m=23 s=45
